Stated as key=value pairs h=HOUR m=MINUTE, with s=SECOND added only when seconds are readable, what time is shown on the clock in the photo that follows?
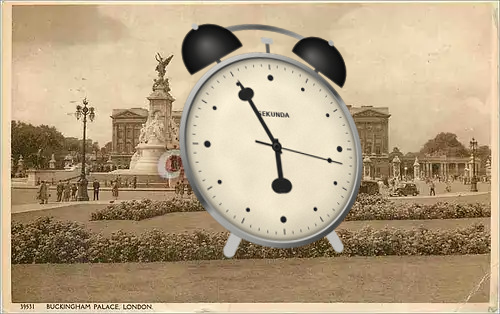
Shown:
h=5 m=55 s=17
